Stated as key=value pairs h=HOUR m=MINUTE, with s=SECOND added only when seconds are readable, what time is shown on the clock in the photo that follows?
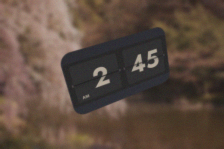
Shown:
h=2 m=45
